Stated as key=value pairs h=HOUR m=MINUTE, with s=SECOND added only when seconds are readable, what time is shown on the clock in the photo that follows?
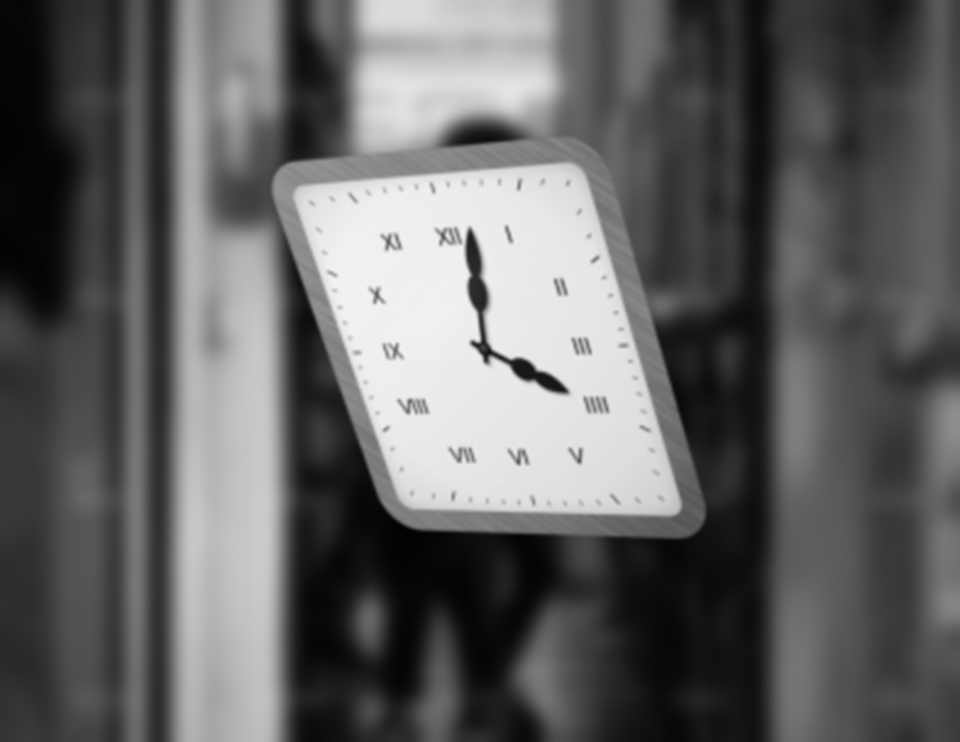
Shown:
h=4 m=2
